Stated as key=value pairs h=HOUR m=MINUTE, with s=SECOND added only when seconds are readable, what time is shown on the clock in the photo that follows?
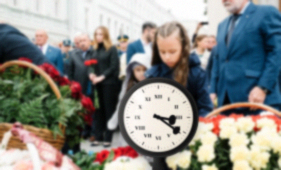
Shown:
h=3 m=21
